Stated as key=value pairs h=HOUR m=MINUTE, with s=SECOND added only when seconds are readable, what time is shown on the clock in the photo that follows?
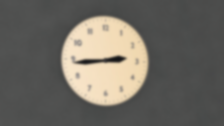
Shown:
h=2 m=44
